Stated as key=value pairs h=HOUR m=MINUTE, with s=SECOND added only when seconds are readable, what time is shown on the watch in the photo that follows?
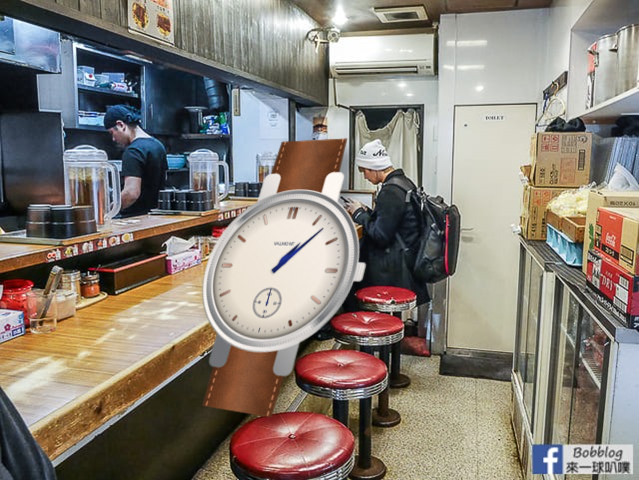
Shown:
h=1 m=7
